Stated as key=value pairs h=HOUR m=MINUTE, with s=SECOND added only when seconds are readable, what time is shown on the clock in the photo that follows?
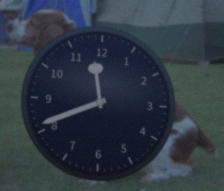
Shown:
h=11 m=41
